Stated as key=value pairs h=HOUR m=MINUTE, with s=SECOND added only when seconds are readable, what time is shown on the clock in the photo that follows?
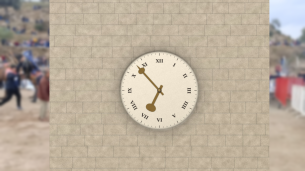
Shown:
h=6 m=53
